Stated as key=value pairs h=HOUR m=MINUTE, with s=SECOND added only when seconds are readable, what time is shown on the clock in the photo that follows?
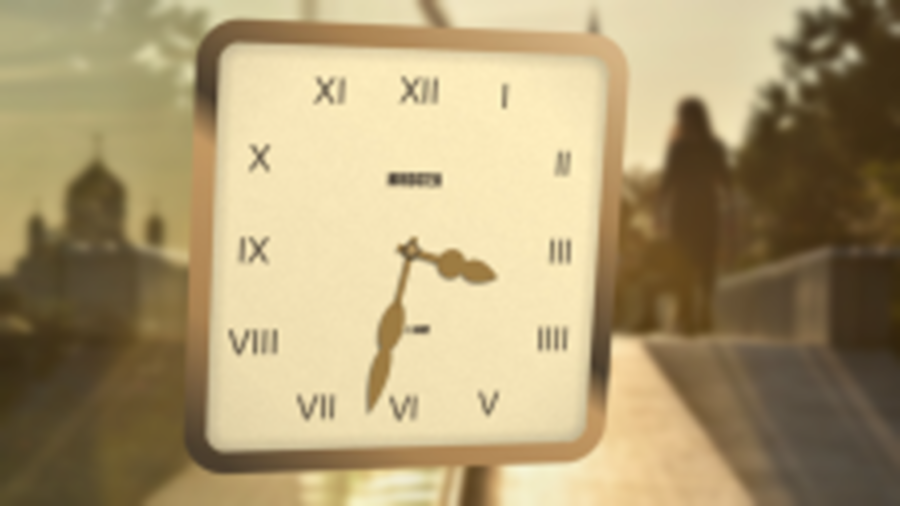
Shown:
h=3 m=32
